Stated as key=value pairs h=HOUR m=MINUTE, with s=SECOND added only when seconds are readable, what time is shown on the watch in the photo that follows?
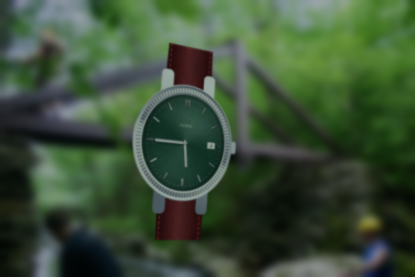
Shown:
h=5 m=45
